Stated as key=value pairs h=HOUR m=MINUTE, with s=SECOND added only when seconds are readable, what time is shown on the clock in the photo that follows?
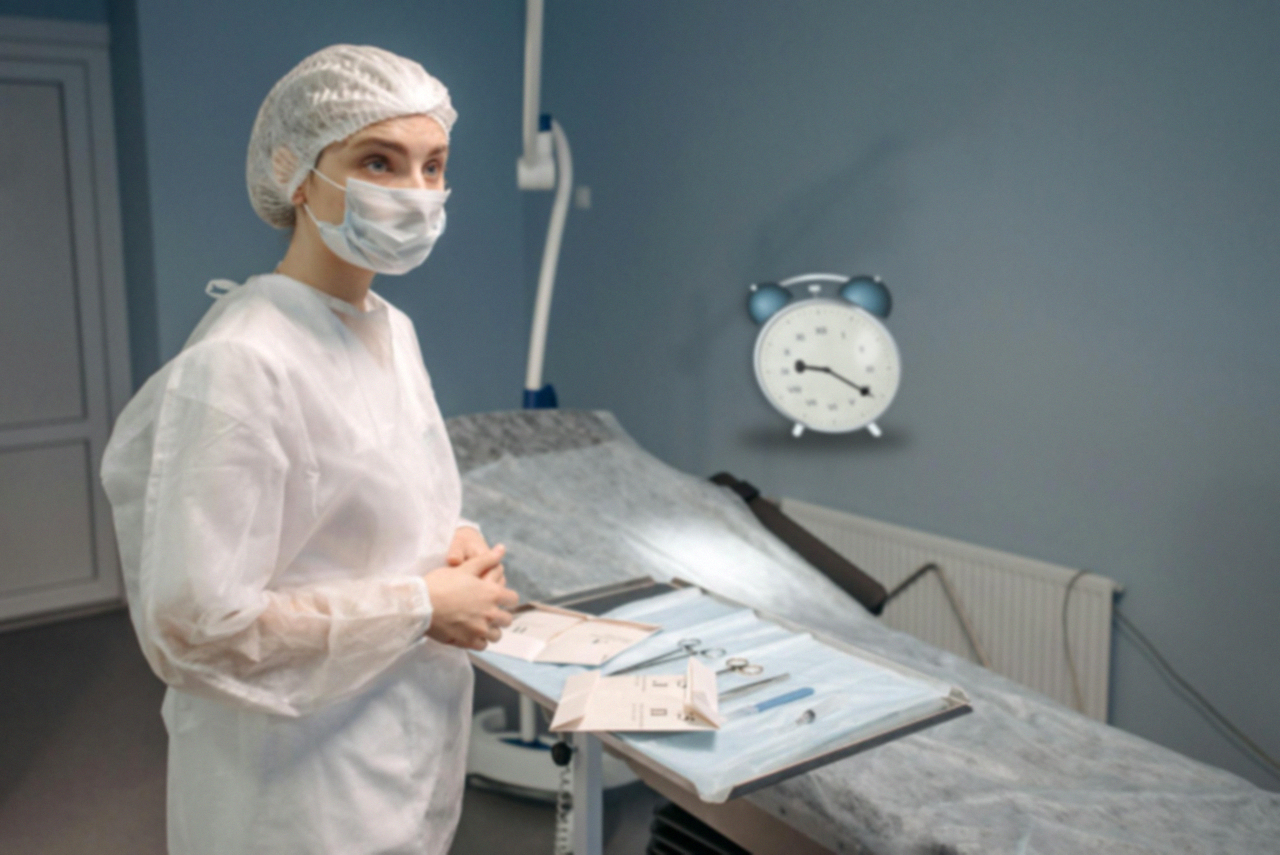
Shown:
h=9 m=21
